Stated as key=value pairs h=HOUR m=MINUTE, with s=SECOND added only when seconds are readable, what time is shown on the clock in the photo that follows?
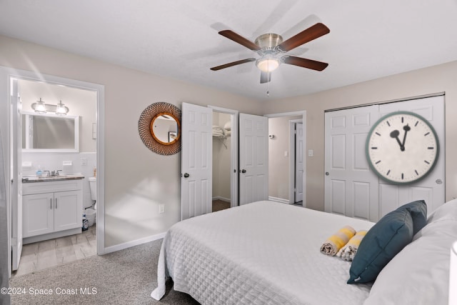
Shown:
h=11 m=2
